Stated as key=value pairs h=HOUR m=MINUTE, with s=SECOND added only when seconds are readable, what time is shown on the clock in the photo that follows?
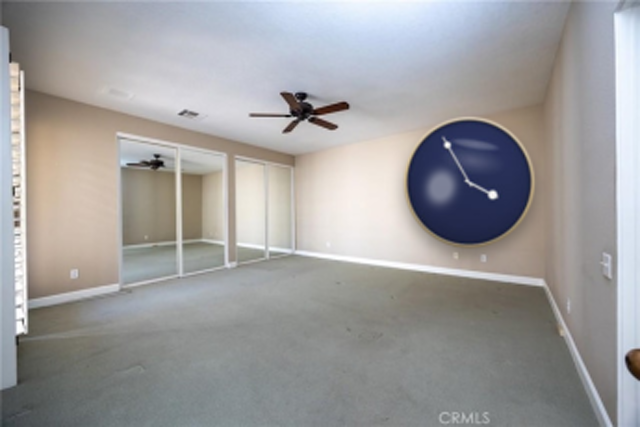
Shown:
h=3 m=55
